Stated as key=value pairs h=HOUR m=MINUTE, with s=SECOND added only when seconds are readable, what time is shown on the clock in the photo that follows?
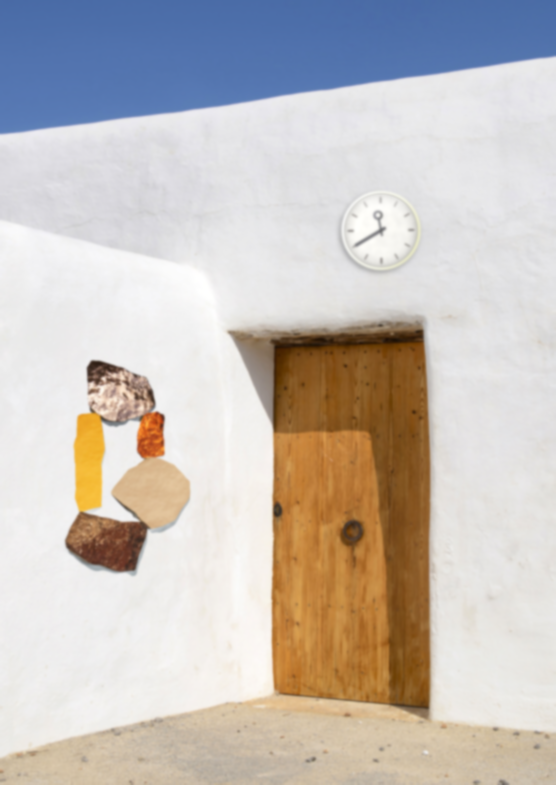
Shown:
h=11 m=40
